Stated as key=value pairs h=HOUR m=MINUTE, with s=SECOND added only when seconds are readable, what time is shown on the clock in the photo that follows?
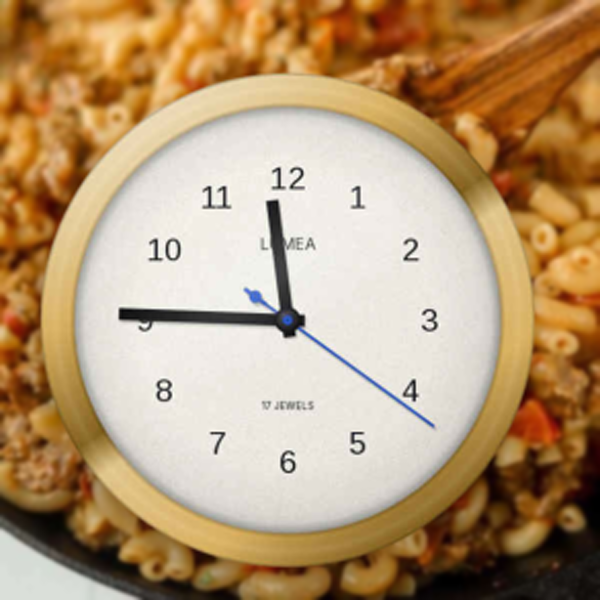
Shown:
h=11 m=45 s=21
